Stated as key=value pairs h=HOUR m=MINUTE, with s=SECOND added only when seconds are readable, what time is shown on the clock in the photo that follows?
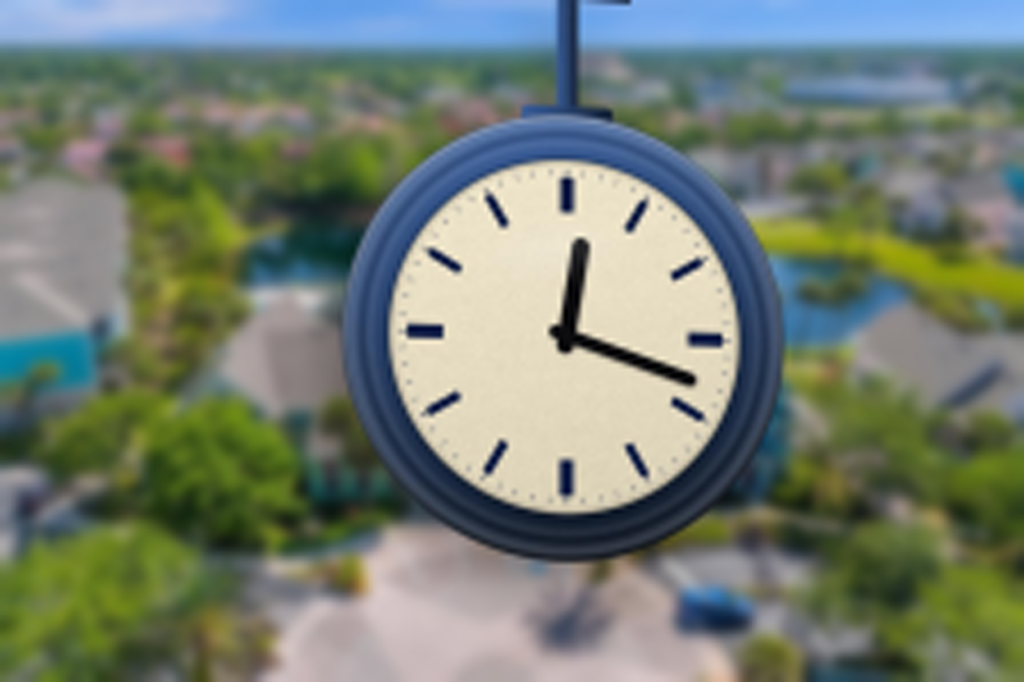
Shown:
h=12 m=18
